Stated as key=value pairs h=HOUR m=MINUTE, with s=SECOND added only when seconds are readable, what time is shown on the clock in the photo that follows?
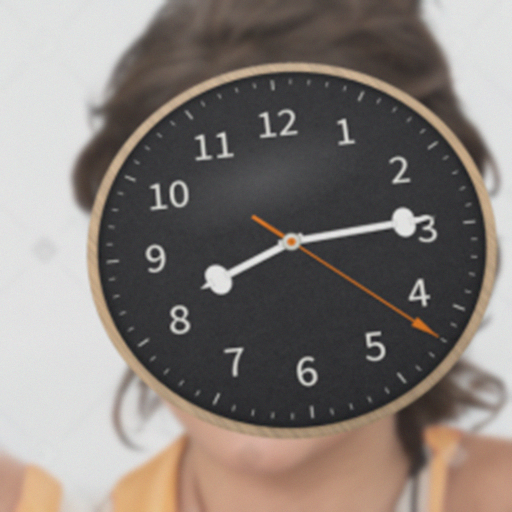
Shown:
h=8 m=14 s=22
